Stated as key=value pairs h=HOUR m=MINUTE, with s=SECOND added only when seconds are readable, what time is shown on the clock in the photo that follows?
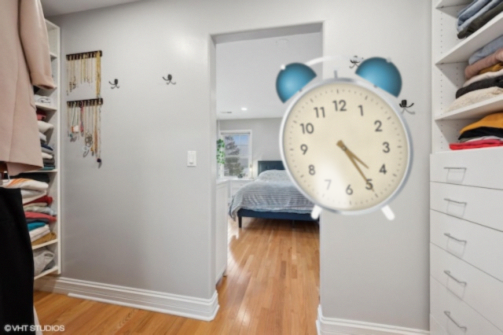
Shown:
h=4 m=25
